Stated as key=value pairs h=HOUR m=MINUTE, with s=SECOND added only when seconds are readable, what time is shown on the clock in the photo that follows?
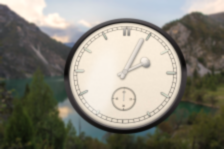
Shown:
h=2 m=4
